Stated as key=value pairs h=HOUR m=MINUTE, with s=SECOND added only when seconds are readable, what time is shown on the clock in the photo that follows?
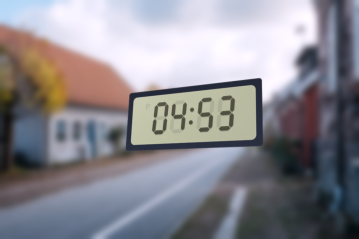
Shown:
h=4 m=53
